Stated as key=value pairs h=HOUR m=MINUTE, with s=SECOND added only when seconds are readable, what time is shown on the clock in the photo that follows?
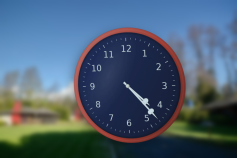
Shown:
h=4 m=23
